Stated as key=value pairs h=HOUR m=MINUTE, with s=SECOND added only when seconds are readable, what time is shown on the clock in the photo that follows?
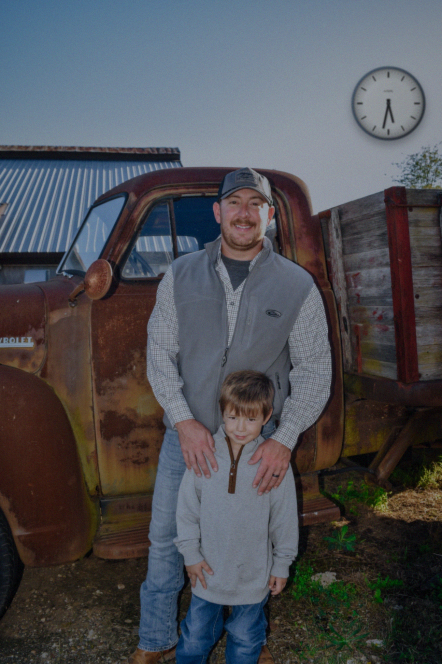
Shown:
h=5 m=32
